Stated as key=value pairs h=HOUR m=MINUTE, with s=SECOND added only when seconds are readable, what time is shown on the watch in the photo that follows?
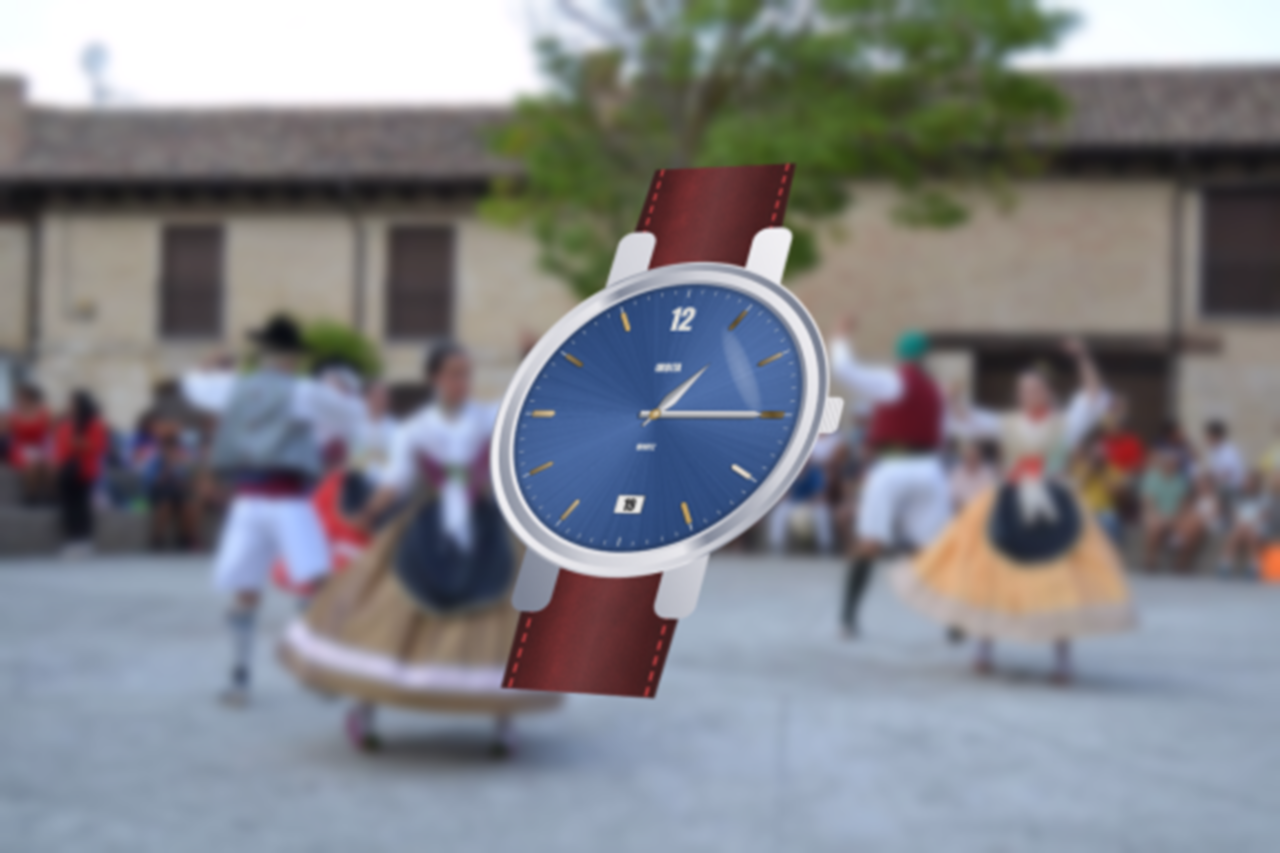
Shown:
h=1 m=15
